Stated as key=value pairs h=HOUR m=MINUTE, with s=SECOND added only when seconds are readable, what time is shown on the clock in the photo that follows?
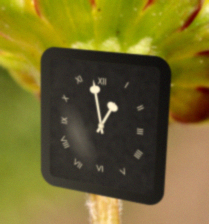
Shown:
h=12 m=58
